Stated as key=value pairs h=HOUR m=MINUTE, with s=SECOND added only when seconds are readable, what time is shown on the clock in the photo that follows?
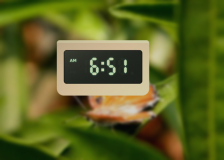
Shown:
h=6 m=51
